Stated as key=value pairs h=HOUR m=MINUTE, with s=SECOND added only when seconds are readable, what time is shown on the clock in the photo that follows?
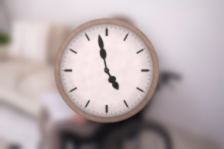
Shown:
h=4 m=58
